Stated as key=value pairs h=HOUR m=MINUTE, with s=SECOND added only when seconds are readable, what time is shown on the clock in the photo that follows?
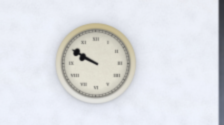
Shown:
h=9 m=50
